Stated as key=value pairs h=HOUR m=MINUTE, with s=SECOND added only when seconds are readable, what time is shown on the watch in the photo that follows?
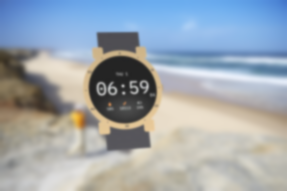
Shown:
h=6 m=59
